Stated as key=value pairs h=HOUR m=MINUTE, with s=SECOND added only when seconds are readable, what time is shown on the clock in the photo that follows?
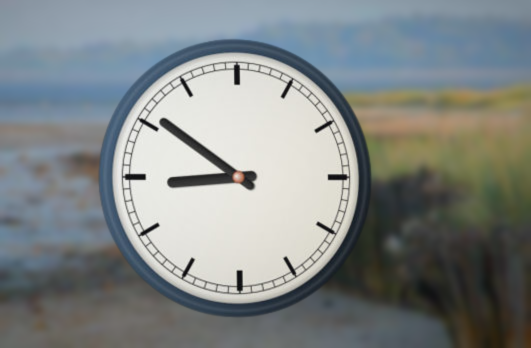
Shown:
h=8 m=51
